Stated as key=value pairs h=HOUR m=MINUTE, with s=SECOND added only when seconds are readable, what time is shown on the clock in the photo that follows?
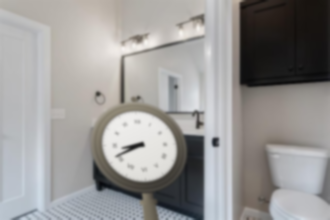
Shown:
h=8 m=41
